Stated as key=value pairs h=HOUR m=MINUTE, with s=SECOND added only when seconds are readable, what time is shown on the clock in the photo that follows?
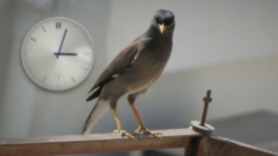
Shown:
h=3 m=3
